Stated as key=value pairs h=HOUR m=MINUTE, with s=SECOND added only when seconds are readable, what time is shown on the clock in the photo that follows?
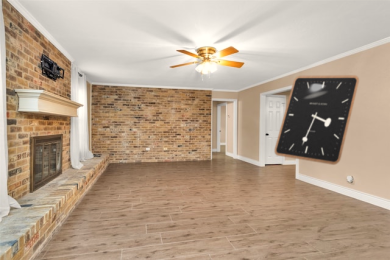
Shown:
h=3 m=32
